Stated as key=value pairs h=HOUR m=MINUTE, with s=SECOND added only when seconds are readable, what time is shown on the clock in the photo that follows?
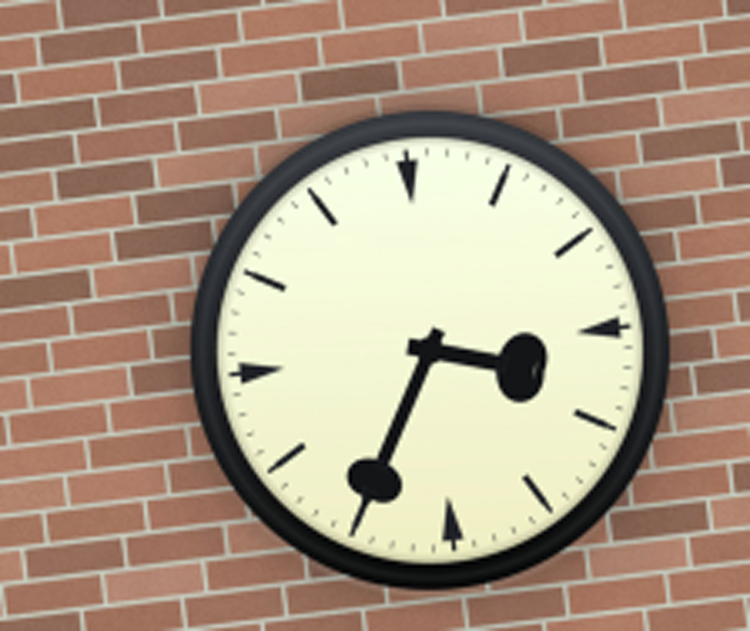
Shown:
h=3 m=35
